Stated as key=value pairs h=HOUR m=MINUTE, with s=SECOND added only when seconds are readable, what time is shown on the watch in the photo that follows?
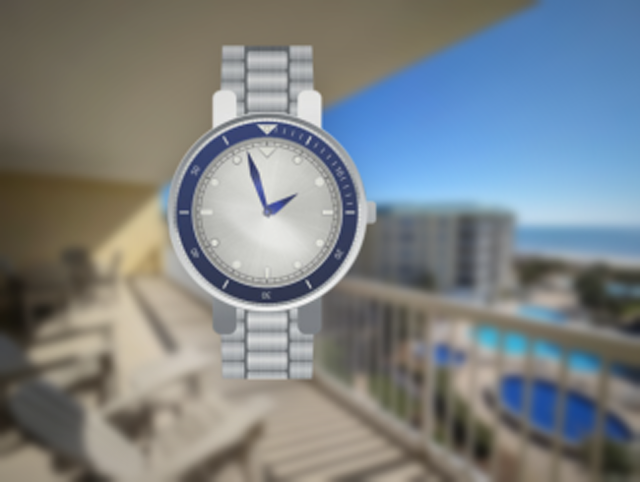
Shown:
h=1 m=57
